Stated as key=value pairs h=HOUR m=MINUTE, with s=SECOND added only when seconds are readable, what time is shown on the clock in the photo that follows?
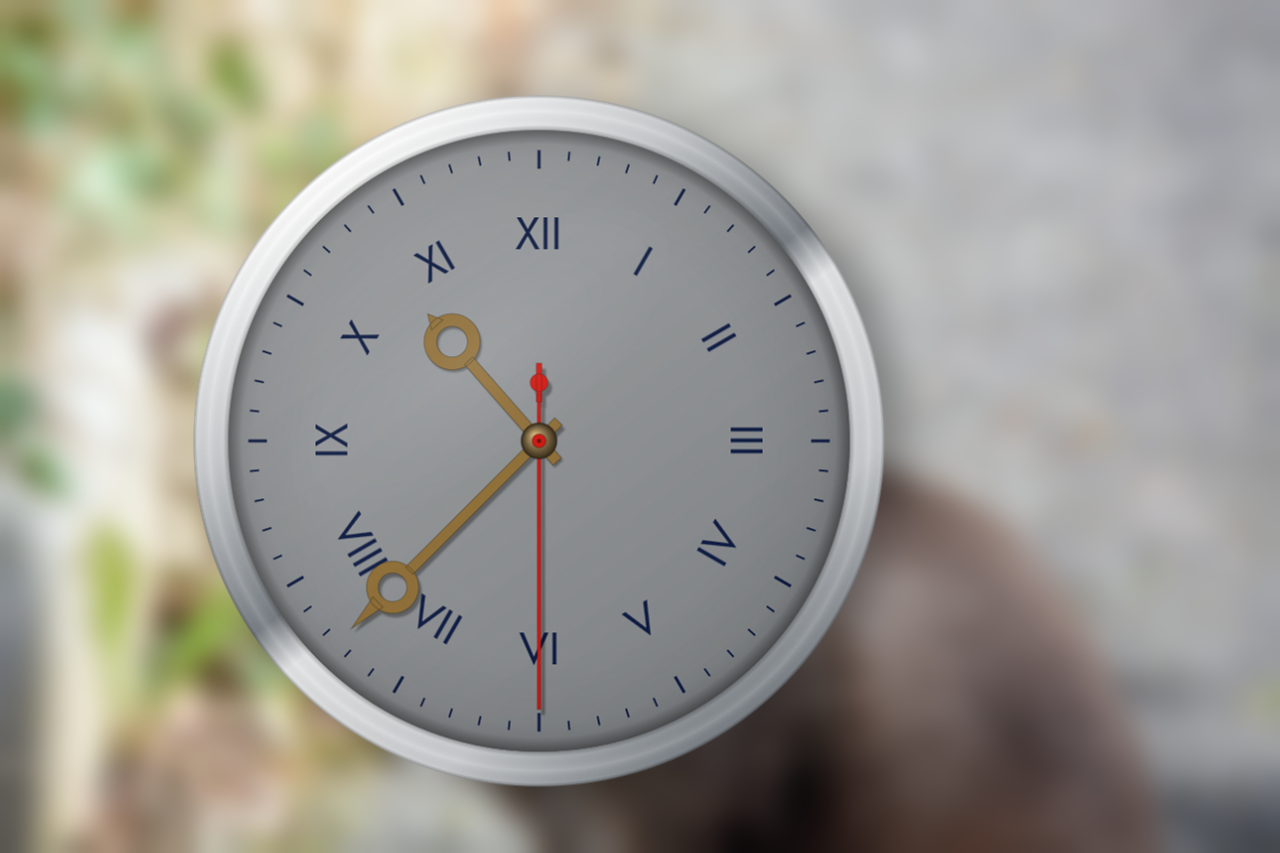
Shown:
h=10 m=37 s=30
